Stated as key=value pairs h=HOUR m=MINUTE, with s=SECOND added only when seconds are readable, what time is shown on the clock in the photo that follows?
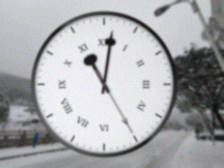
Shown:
h=11 m=1 s=25
